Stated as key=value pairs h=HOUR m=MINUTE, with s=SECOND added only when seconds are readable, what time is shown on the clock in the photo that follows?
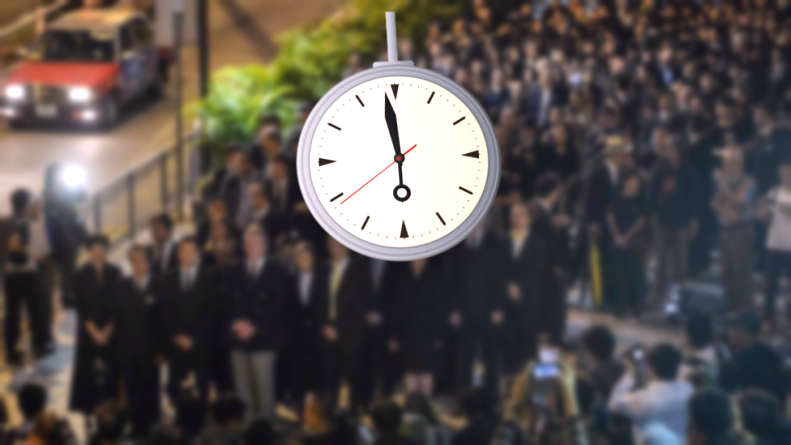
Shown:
h=5 m=58 s=39
